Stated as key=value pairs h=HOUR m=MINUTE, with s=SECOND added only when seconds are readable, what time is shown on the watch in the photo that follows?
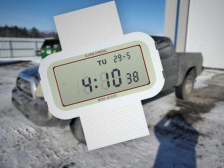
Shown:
h=4 m=10 s=38
